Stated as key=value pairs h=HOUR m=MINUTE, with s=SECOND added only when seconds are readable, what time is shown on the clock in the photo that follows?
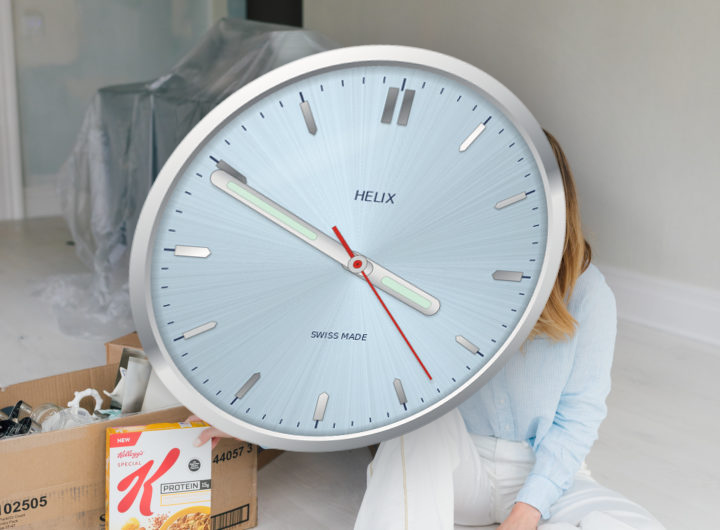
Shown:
h=3 m=49 s=23
